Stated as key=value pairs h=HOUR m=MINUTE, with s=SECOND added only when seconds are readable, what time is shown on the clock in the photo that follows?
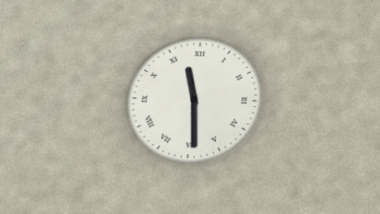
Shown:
h=11 m=29
